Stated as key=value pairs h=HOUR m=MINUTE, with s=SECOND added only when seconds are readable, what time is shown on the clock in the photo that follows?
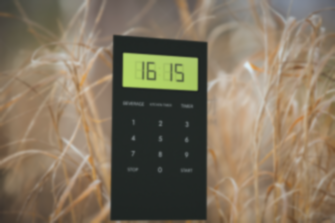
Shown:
h=16 m=15
